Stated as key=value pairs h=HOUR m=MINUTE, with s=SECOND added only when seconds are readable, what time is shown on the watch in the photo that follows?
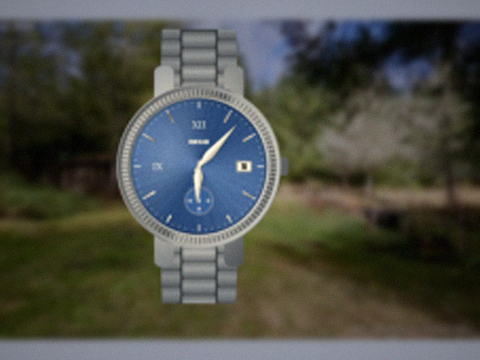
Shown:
h=6 m=7
